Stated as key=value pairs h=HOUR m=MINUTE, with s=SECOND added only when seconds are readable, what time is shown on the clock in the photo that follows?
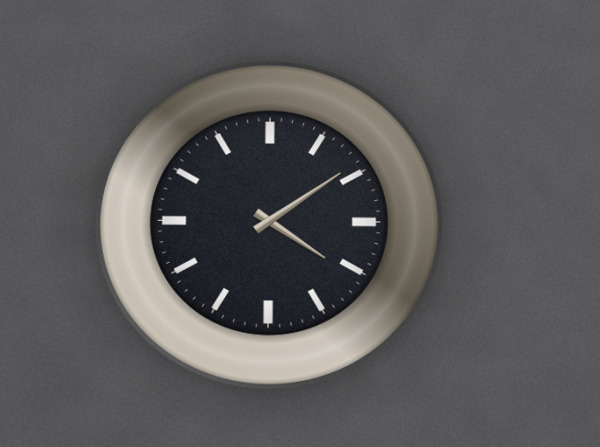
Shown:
h=4 m=9
